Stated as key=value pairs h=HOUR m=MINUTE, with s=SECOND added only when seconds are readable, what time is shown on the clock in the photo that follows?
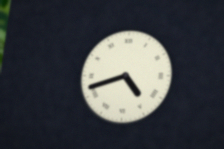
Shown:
h=4 m=42
